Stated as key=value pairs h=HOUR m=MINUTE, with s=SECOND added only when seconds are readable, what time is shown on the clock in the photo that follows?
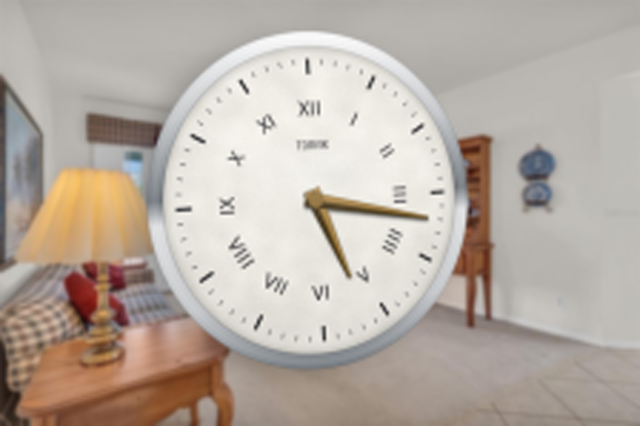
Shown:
h=5 m=17
